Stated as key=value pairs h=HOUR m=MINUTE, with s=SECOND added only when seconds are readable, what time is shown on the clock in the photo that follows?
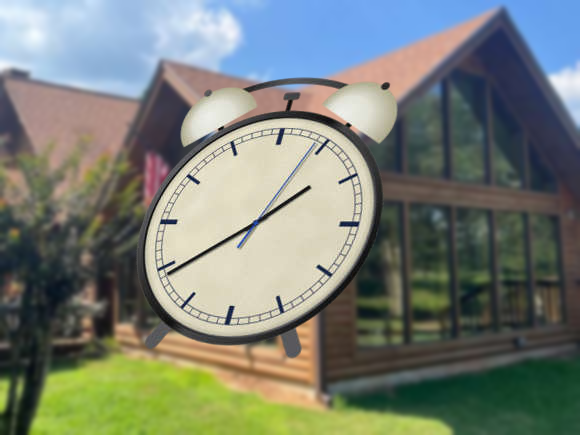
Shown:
h=1 m=39 s=4
